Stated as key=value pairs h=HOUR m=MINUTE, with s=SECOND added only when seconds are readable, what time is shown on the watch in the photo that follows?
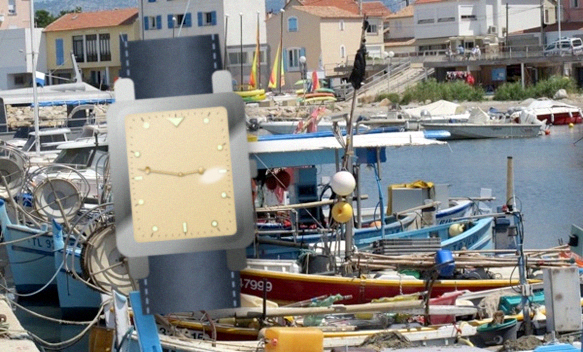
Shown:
h=2 m=47
